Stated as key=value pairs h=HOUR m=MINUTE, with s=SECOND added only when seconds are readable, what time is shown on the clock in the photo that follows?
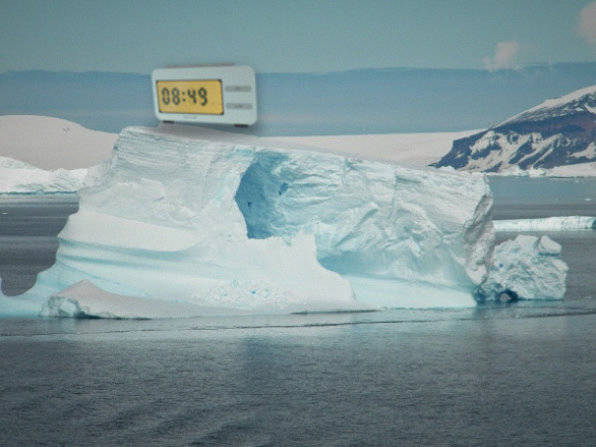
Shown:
h=8 m=49
